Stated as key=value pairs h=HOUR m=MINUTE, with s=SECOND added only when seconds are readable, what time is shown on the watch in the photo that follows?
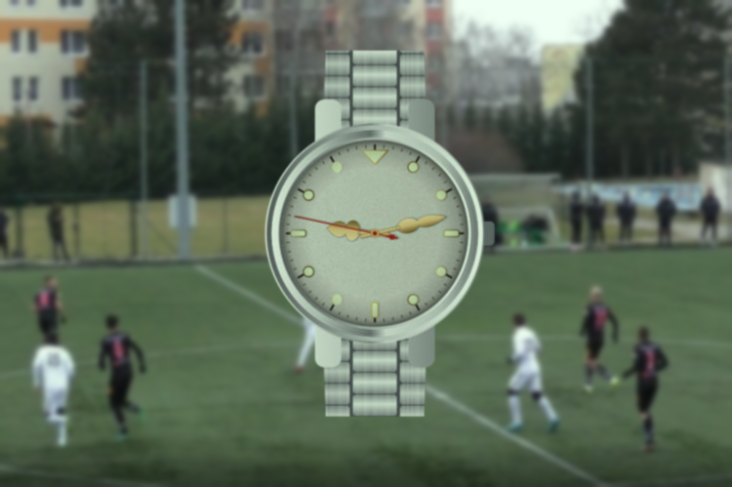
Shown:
h=9 m=12 s=47
